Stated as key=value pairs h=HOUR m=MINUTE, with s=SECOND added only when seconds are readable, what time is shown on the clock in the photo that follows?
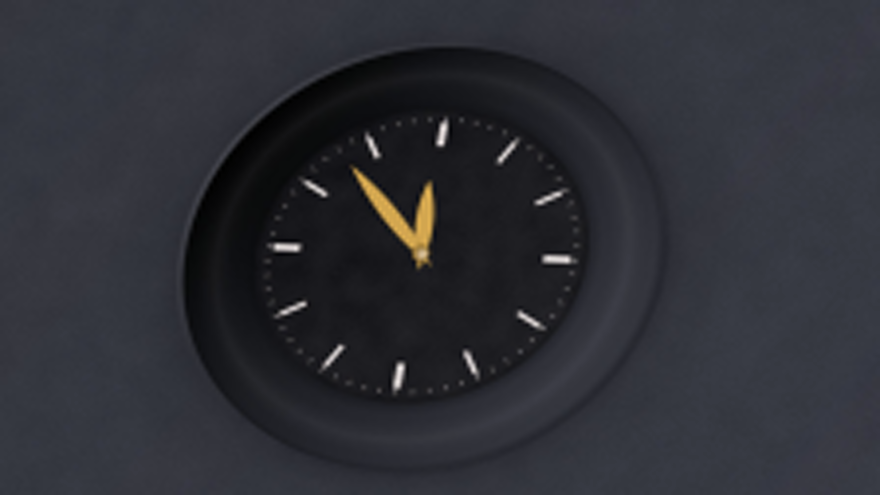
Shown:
h=11 m=53
